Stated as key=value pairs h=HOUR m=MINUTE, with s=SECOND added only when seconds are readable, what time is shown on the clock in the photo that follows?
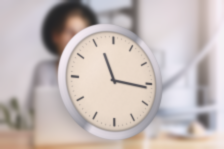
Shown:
h=11 m=16
